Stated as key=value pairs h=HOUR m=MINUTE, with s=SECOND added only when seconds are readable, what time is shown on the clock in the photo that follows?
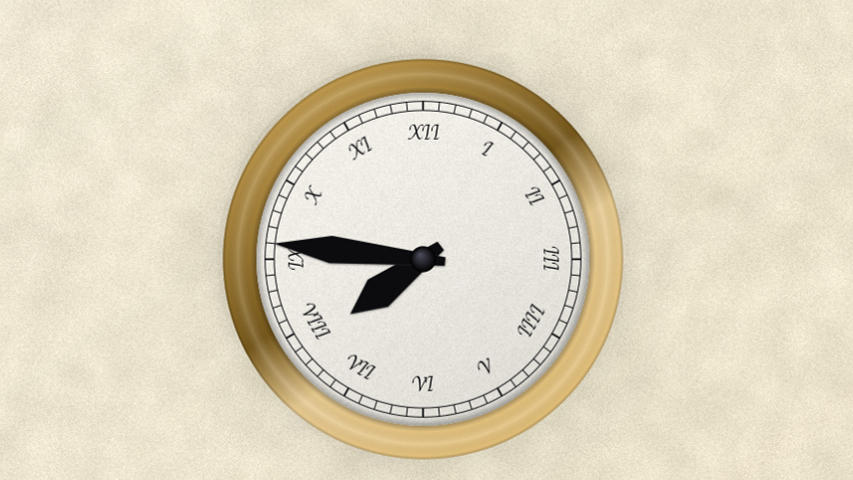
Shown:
h=7 m=46
